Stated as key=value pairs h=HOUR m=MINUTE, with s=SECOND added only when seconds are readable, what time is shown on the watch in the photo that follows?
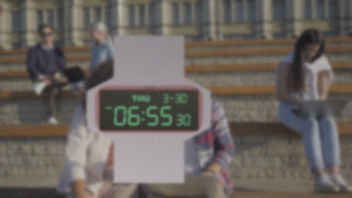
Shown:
h=6 m=55
